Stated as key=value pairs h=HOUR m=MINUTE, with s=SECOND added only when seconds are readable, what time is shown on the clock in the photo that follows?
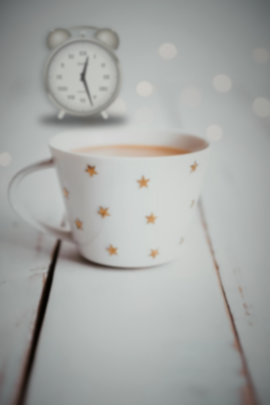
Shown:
h=12 m=27
